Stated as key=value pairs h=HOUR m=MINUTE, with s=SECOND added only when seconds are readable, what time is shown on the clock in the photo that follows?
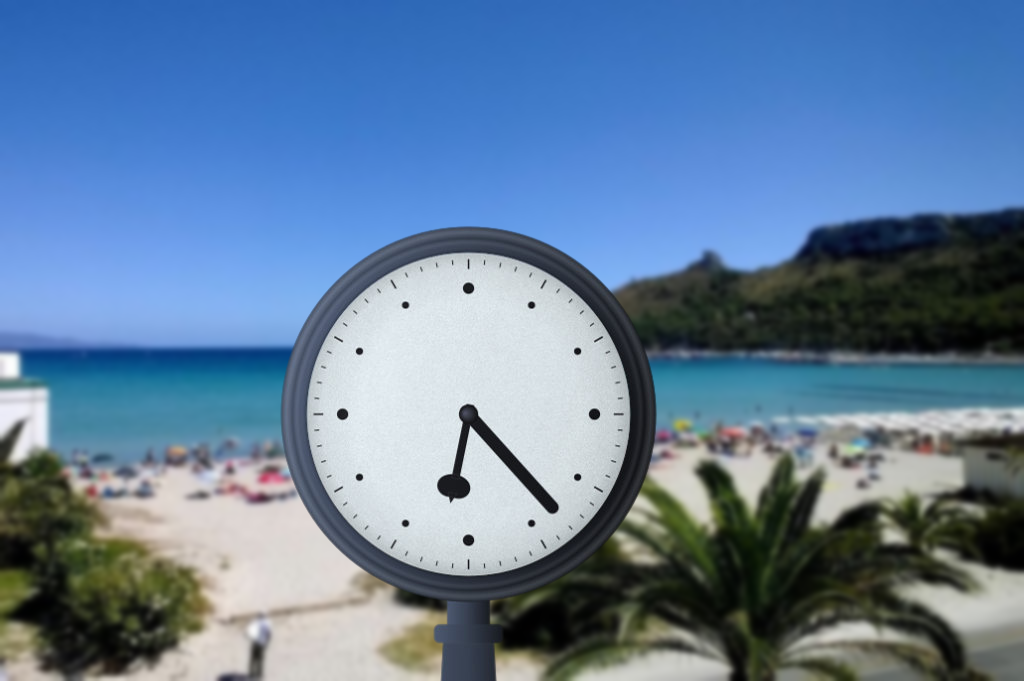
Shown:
h=6 m=23
